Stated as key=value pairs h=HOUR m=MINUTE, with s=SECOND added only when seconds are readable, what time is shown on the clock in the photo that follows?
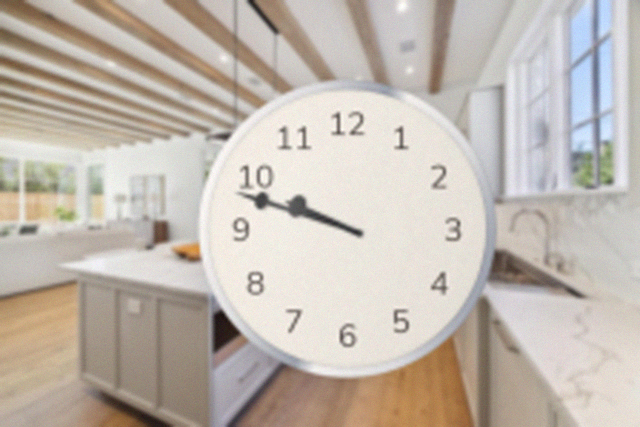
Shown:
h=9 m=48
